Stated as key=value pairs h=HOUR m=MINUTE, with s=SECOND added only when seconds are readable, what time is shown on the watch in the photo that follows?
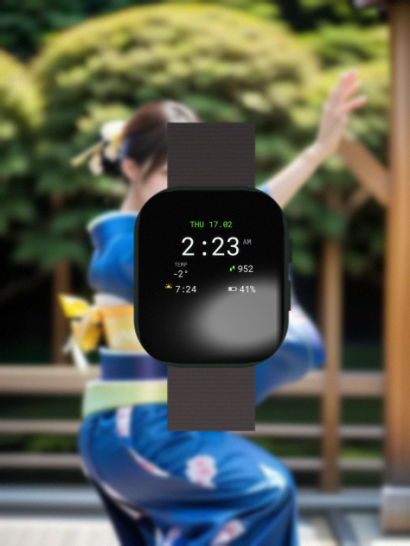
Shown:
h=2 m=23
